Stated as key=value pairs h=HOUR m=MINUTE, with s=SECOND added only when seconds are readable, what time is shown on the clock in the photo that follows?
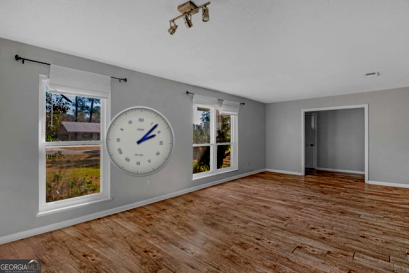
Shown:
h=2 m=7
